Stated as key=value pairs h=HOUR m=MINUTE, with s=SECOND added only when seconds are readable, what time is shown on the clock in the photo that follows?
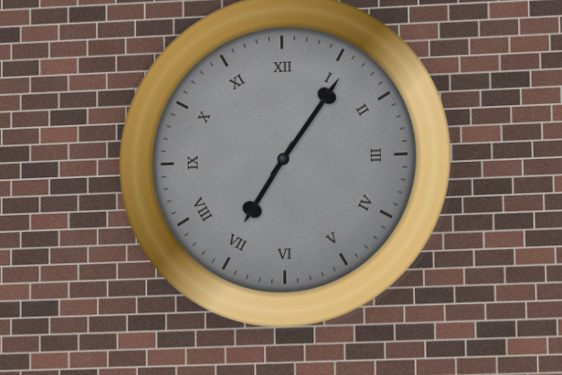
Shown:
h=7 m=6
